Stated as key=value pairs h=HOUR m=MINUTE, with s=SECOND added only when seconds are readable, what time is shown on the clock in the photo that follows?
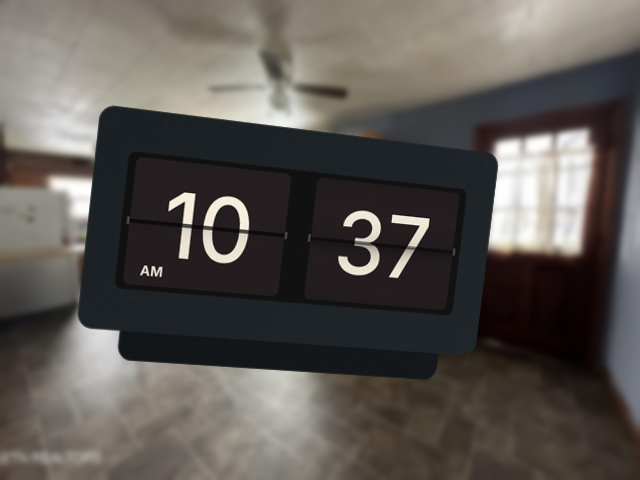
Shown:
h=10 m=37
